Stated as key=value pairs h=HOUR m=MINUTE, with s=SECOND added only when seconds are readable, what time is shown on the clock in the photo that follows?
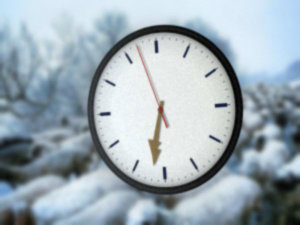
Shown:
h=6 m=31 s=57
